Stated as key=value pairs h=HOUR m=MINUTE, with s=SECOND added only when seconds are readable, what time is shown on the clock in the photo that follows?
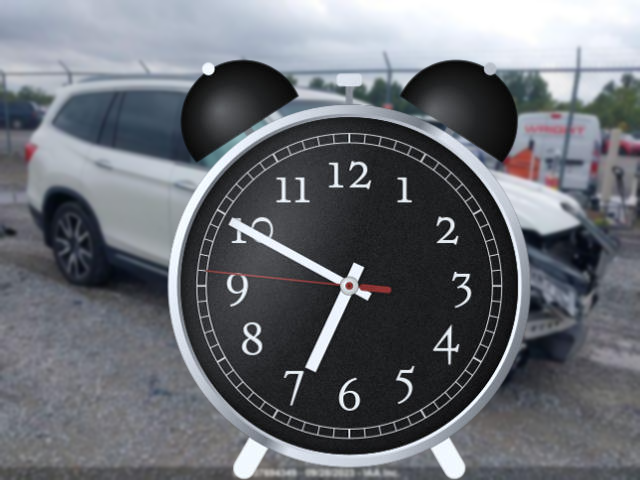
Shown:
h=6 m=49 s=46
